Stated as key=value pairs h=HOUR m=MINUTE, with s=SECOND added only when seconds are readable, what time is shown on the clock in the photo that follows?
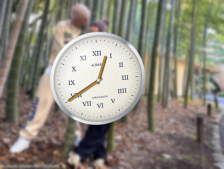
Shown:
h=12 m=40
